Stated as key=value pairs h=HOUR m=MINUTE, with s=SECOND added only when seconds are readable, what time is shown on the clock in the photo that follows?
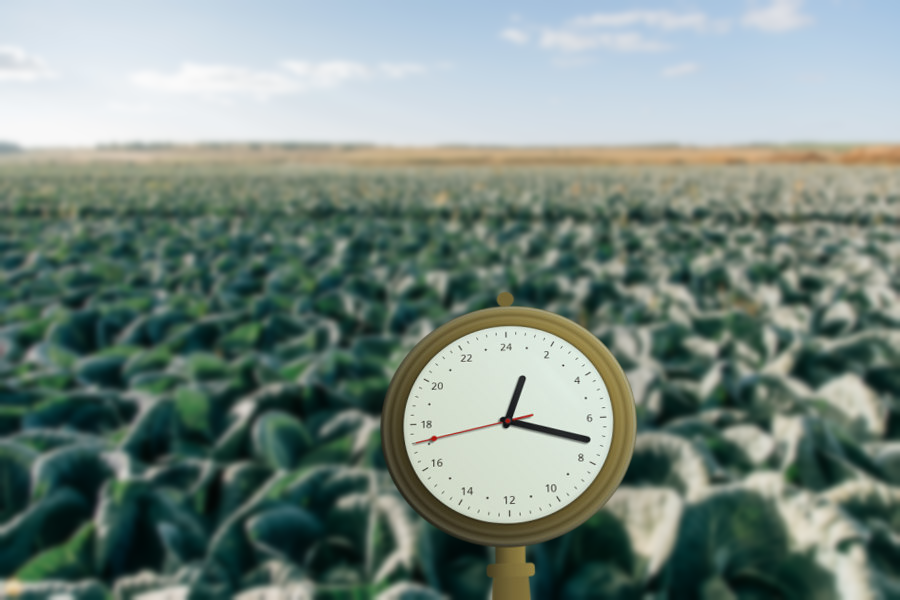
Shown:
h=1 m=17 s=43
